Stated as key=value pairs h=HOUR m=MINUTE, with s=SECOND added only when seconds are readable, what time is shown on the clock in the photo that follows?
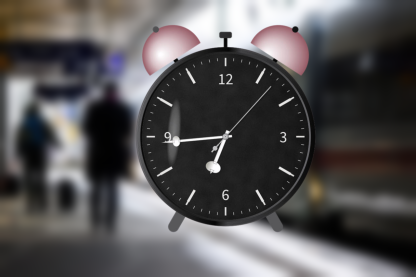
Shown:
h=6 m=44 s=7
